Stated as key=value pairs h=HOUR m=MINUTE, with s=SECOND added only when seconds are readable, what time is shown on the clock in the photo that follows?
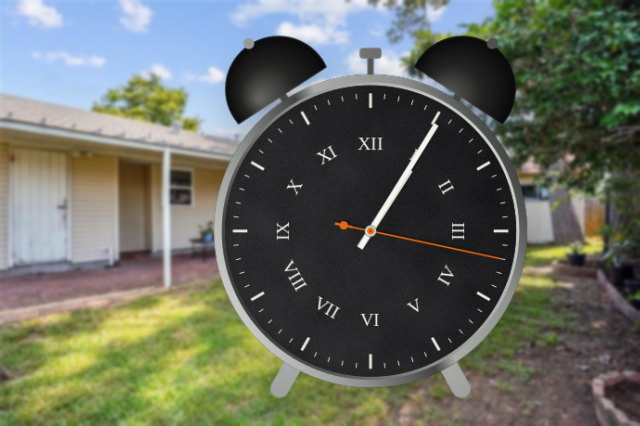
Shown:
h=1 m=5 s=17
